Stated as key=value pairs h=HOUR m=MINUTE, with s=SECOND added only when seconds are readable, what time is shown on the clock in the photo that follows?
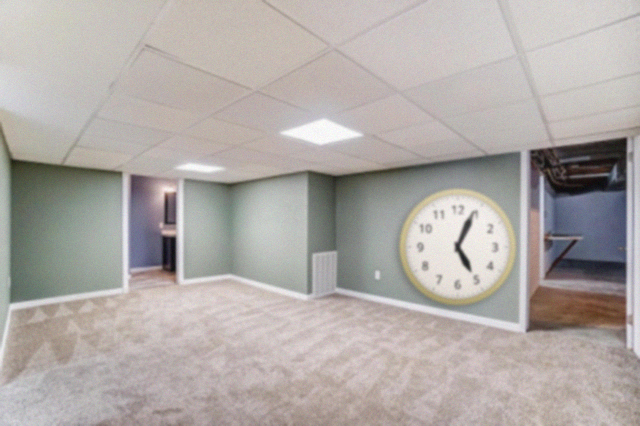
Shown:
h=5 m=4
